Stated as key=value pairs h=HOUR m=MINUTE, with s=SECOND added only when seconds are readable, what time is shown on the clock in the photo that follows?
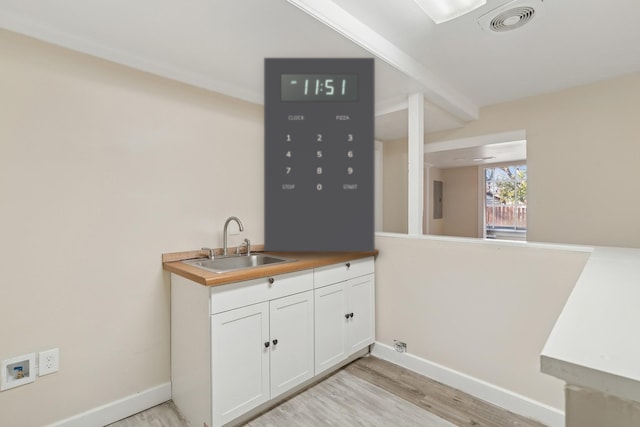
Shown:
h=11 m=51
